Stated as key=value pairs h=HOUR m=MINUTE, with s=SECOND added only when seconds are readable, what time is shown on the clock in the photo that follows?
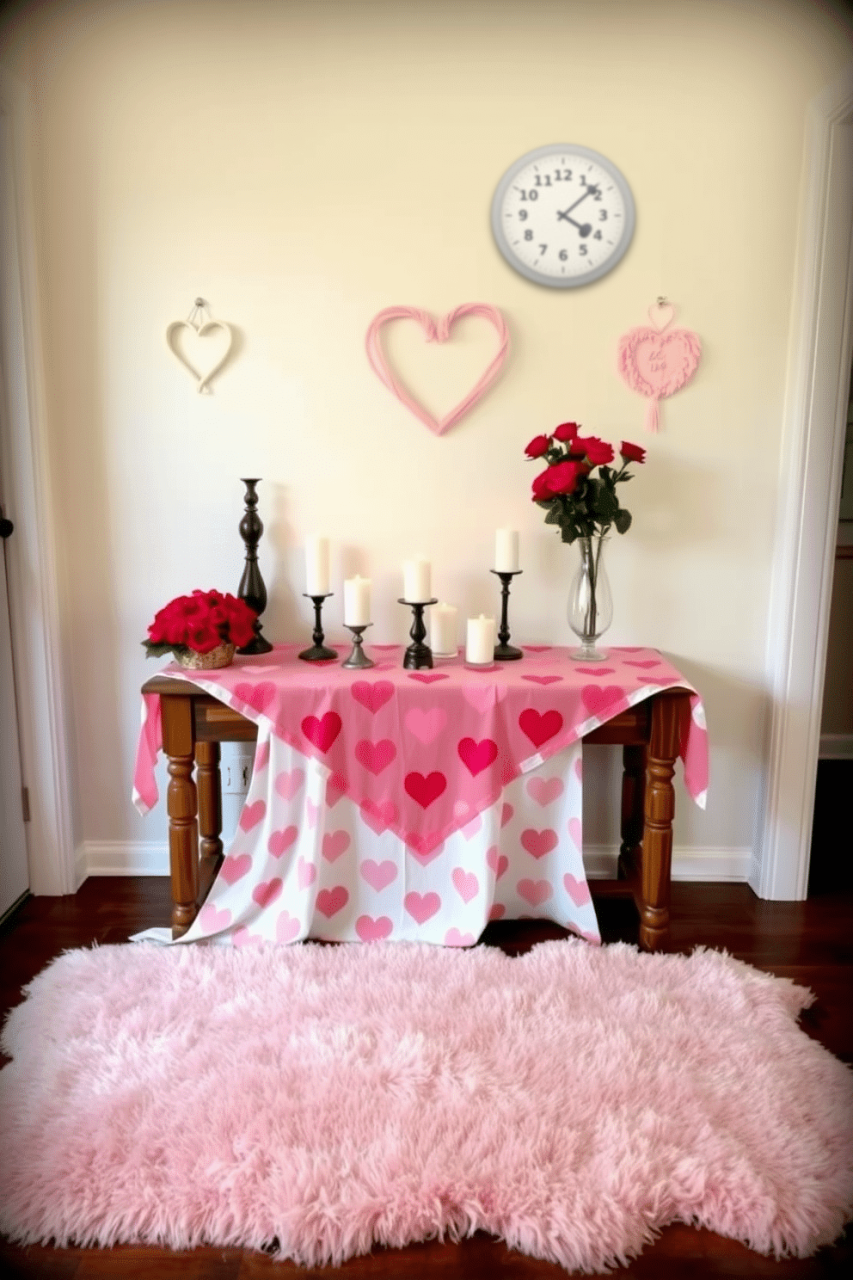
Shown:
h=4 m=8
